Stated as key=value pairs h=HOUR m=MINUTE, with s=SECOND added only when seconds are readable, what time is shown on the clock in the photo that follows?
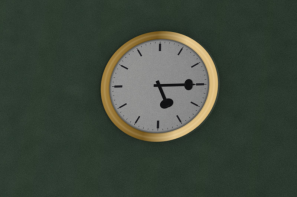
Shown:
h=5 m=15
